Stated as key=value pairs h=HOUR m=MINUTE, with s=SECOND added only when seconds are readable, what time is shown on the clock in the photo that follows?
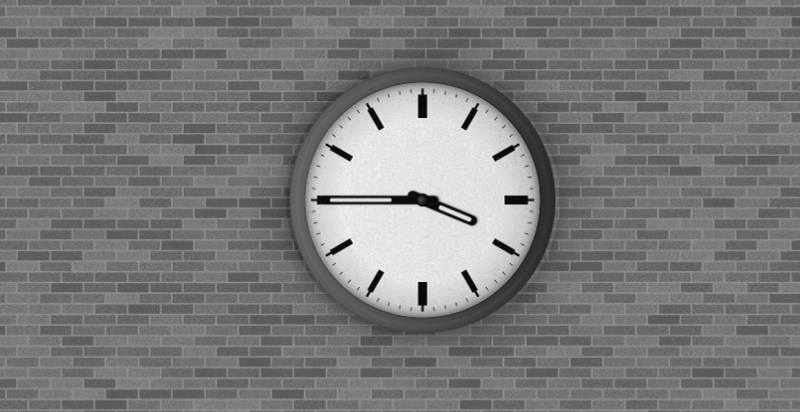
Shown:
h=3 m=45
